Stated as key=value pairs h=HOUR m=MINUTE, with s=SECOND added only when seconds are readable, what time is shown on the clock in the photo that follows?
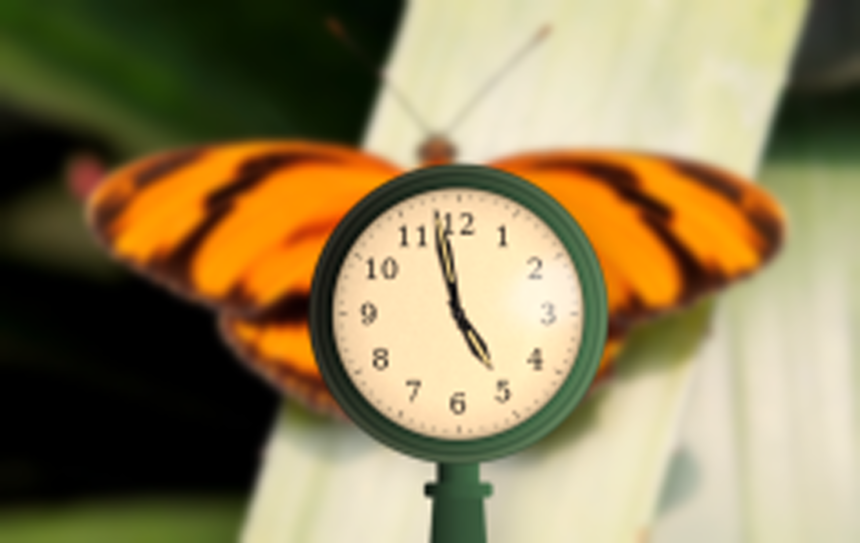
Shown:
h=4 m=58
